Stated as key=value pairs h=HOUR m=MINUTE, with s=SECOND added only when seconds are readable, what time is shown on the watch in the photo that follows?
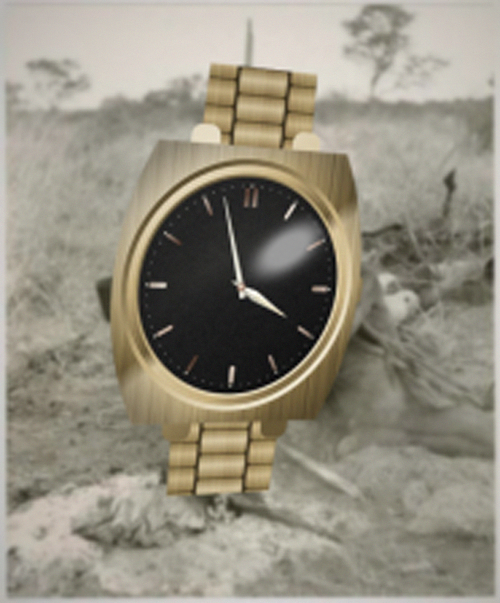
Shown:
h=3 m=57
